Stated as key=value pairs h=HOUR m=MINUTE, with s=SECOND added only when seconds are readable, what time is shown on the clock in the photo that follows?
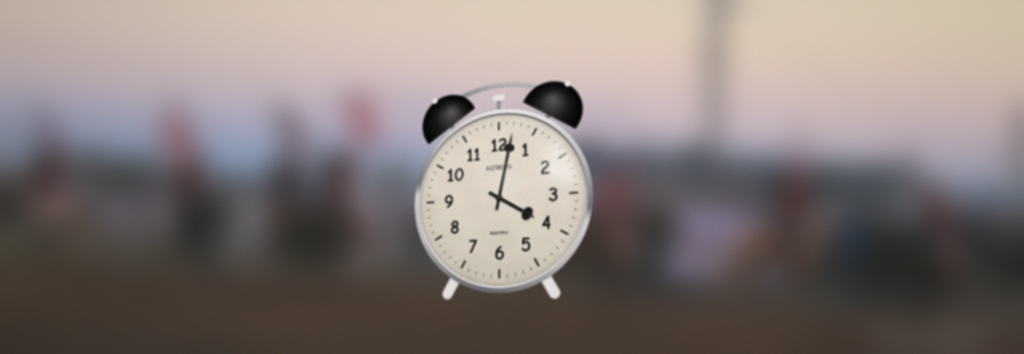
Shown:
h=4 m=2
